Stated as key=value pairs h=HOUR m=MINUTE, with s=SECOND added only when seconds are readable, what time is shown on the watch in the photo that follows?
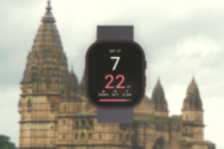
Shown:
h=7 m=22
